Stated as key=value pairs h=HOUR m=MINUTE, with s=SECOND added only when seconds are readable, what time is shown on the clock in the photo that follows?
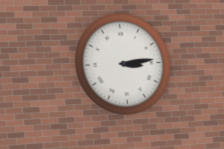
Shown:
h=3 m=14
